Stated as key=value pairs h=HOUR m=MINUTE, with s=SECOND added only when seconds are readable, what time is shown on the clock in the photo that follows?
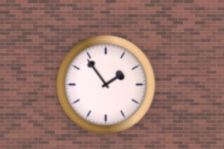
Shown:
h=1 m=54
